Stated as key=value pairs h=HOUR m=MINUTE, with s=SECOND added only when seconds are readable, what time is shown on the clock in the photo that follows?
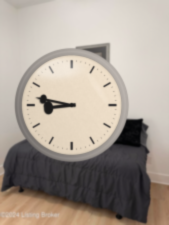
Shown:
h=8 m=47
